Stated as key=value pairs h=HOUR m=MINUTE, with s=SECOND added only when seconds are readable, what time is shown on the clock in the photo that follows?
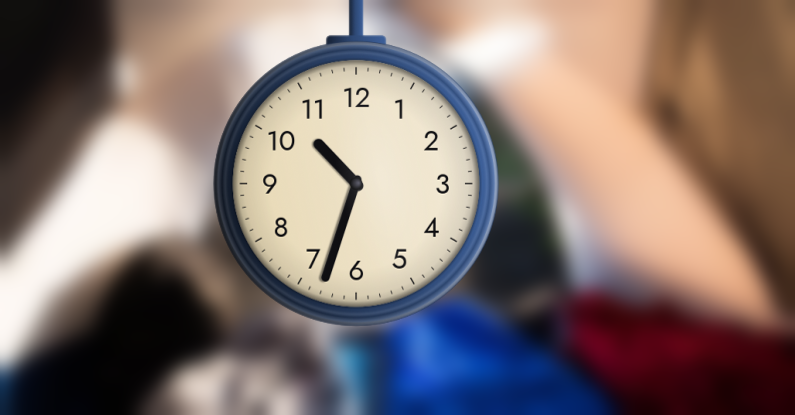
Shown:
h=10 m=33
